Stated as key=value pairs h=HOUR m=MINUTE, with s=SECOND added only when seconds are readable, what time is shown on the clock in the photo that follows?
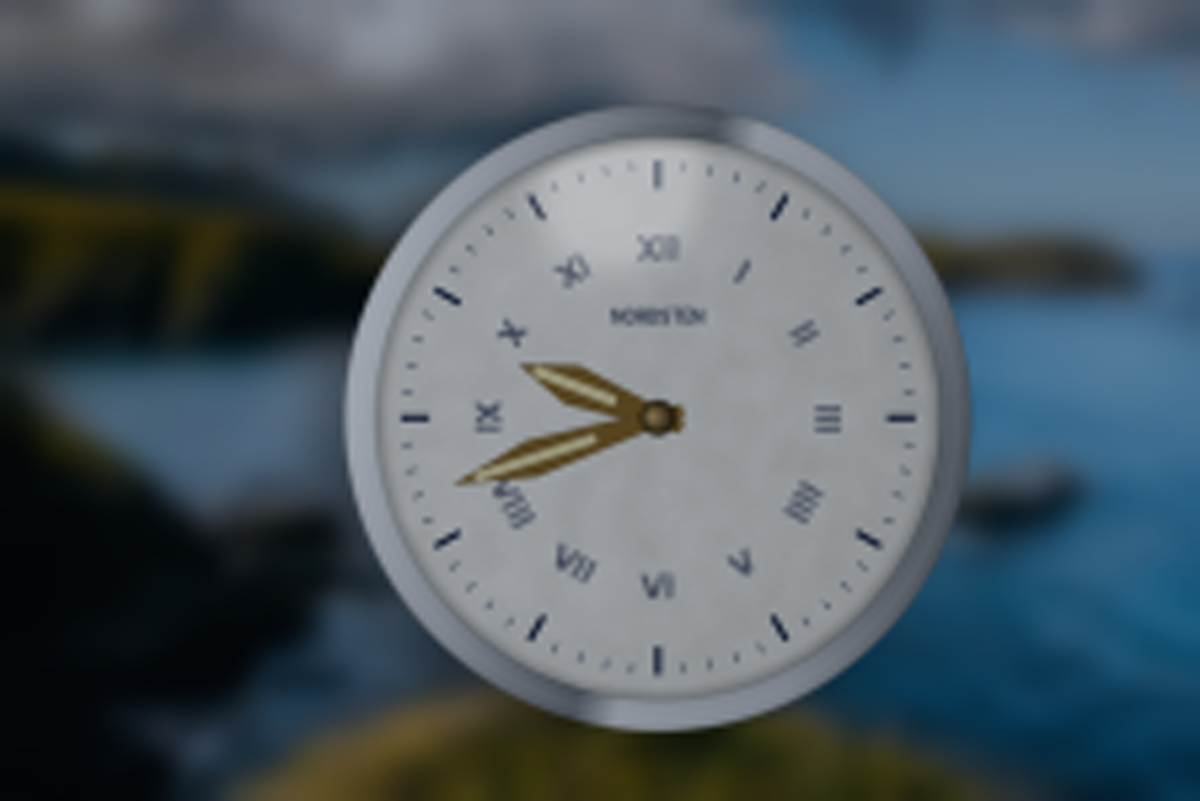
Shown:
h=9 m=42
